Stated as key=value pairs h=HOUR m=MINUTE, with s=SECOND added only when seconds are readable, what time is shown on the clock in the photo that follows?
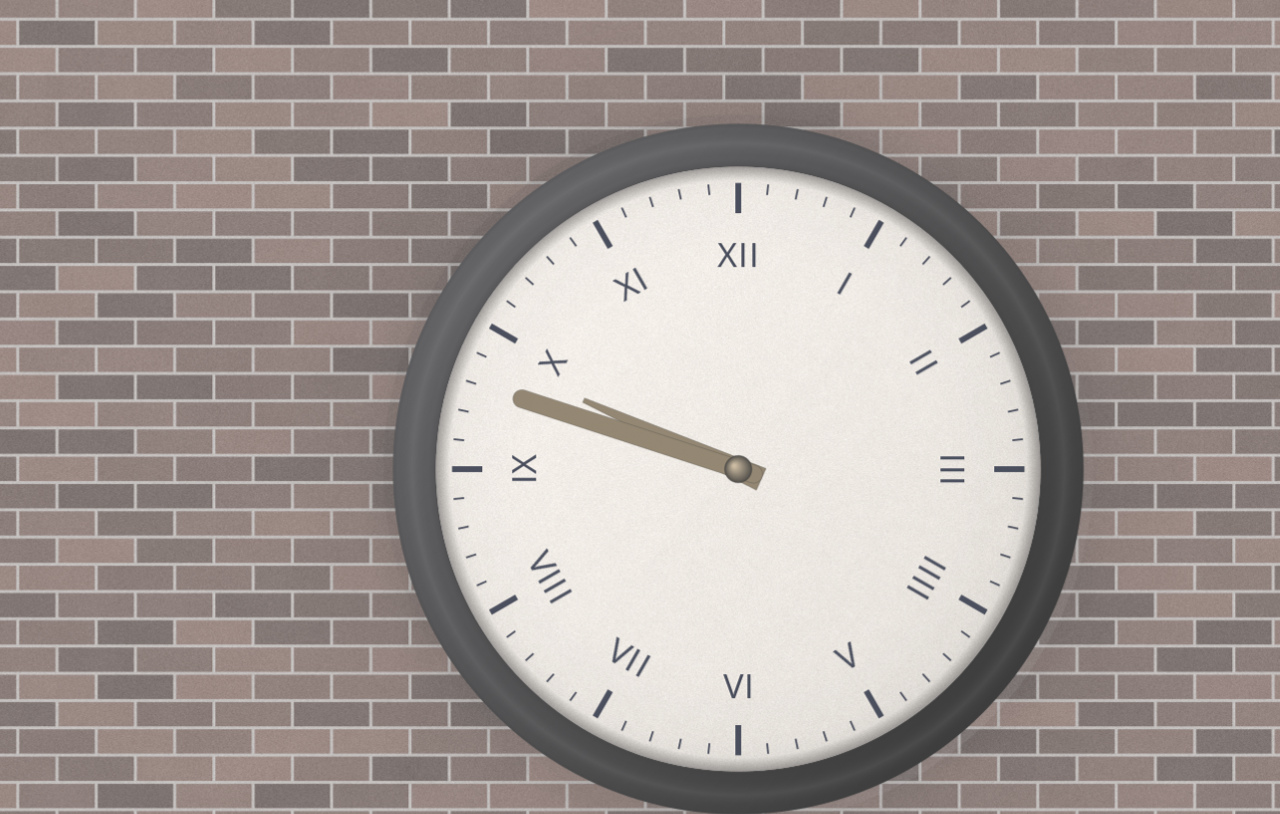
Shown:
h=9 m=48
